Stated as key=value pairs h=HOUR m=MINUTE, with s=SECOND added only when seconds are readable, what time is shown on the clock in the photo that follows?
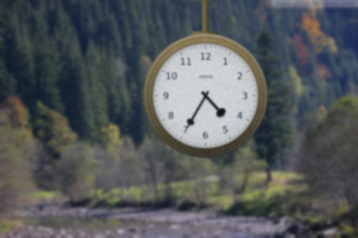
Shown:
h=4 m=35
